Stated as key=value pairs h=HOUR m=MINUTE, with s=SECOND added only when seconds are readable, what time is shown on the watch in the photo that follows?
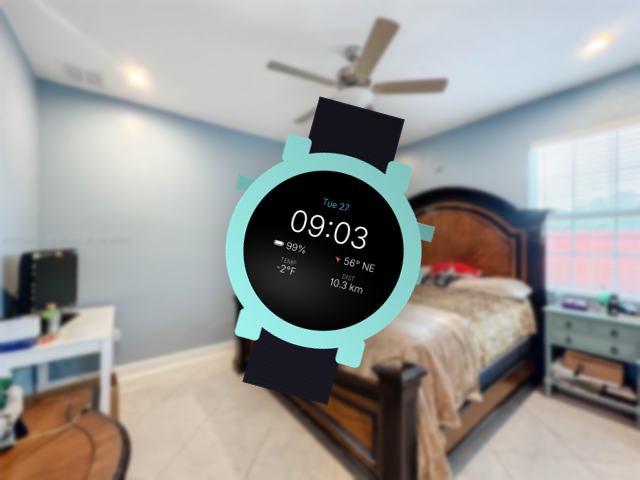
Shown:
h=9 m=3
